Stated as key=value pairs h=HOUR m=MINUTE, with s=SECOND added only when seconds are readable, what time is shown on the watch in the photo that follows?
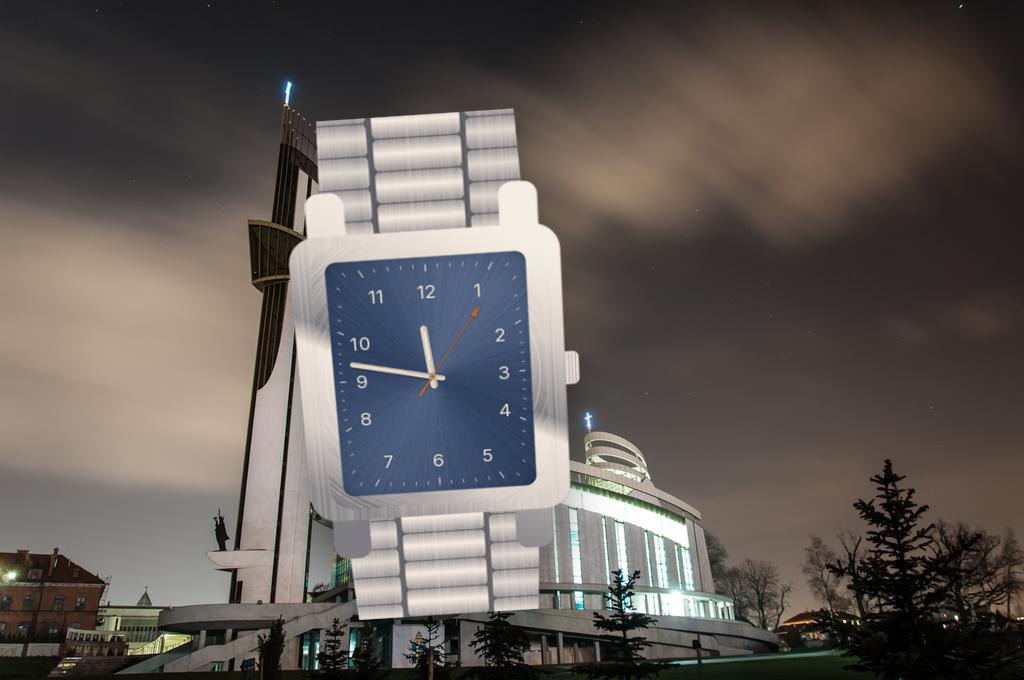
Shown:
h=11 m=47 s=6
